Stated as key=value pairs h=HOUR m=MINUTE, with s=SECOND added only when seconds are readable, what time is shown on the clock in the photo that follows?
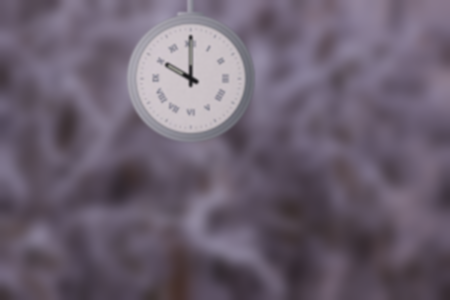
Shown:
h=10 m=0
